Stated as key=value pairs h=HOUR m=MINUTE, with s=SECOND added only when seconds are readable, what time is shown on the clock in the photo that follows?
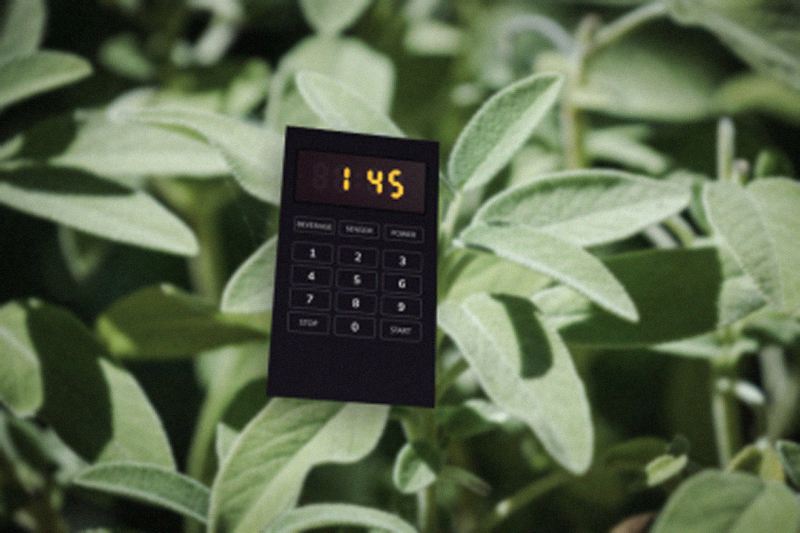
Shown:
h=1 m=45
